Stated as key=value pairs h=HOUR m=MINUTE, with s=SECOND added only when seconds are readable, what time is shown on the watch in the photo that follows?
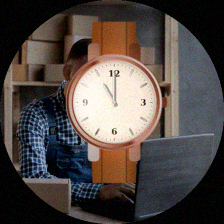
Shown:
h=11 m=0
